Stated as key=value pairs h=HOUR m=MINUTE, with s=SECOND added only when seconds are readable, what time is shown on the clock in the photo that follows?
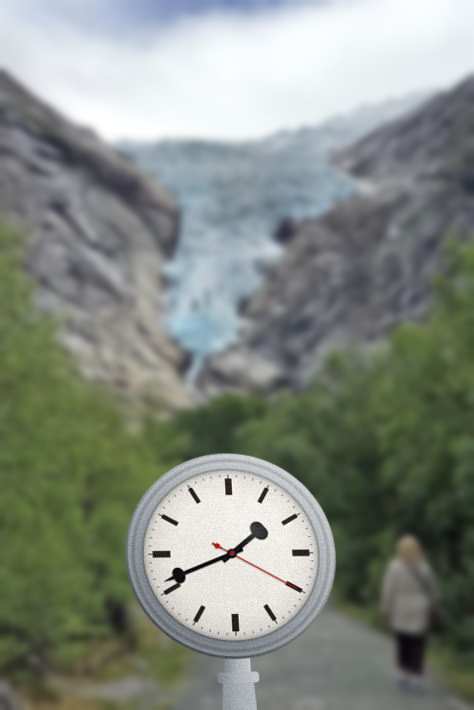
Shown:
h=1 m=41 s=20
